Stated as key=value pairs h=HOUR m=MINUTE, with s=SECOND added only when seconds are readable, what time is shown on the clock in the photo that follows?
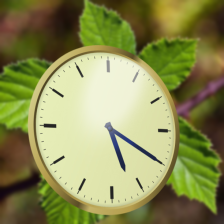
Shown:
h=5 m=20
